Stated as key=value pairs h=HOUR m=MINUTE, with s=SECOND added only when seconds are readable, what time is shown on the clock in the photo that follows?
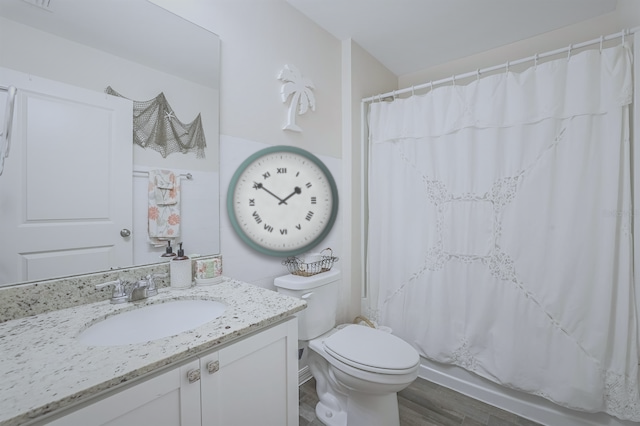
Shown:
h=1 m=51
